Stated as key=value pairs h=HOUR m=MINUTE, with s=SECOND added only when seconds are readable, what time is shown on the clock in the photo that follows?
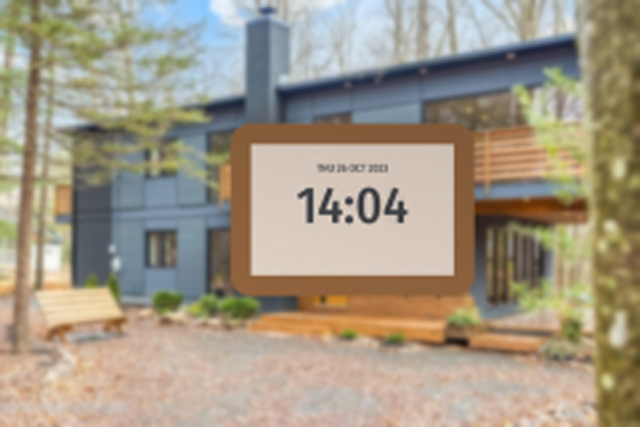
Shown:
h=14 m=4
